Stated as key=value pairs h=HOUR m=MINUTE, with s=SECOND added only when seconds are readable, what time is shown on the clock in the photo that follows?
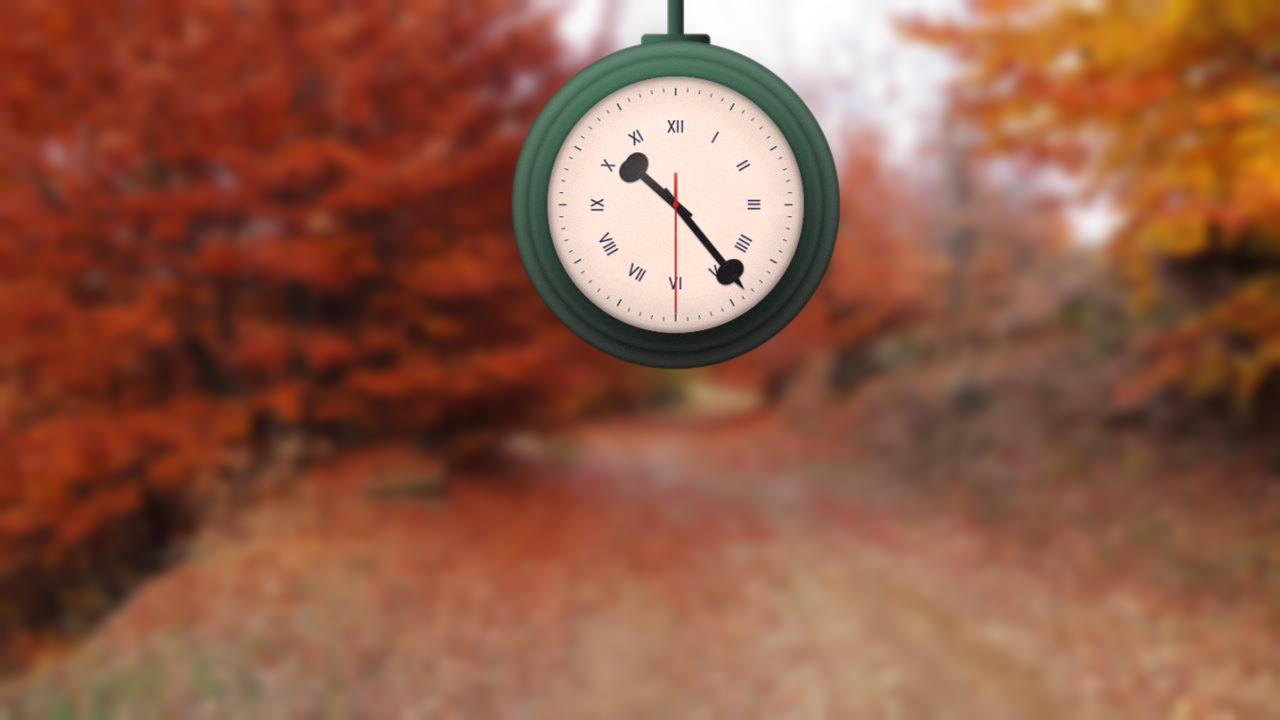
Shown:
h=10 m=23 s=30
